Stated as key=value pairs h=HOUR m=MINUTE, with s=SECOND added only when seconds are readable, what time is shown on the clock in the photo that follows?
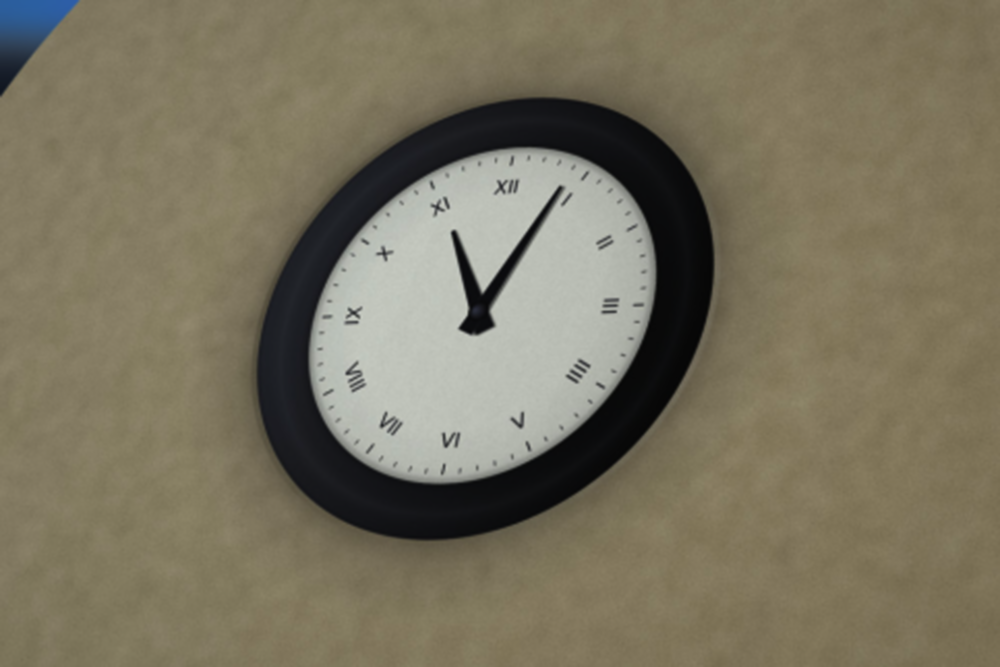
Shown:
h=11 m=4
